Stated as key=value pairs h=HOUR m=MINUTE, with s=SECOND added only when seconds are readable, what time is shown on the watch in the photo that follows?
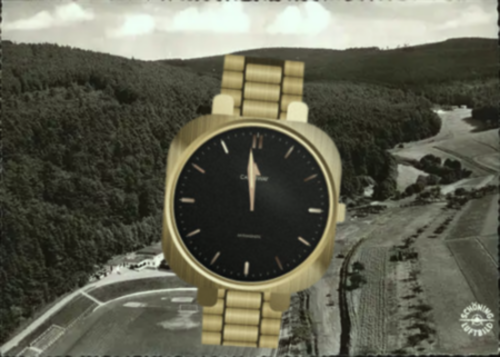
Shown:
h=11 m=59
